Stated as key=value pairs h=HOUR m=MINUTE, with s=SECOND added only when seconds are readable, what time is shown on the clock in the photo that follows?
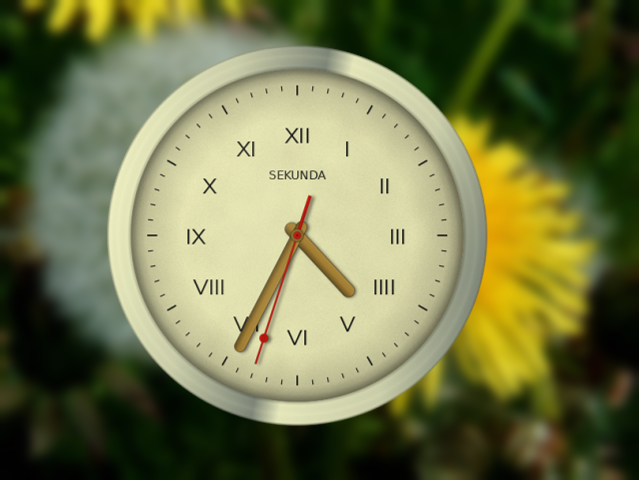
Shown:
h=4 m=34 s=33
